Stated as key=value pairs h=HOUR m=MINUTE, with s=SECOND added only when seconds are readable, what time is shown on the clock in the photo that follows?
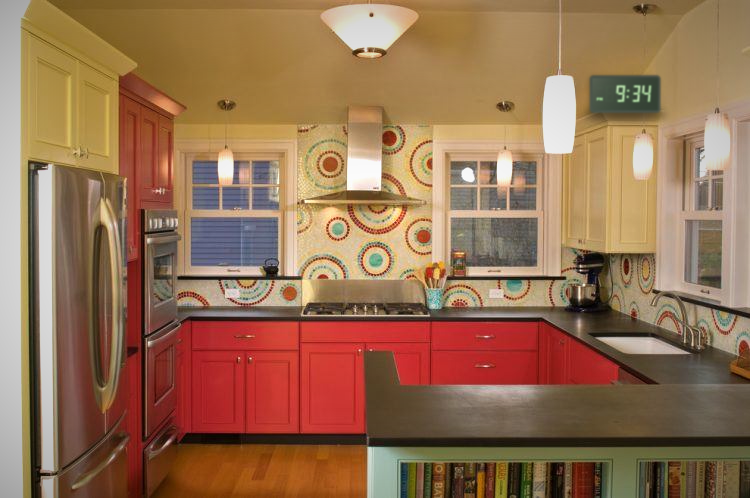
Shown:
h=9 m=34
